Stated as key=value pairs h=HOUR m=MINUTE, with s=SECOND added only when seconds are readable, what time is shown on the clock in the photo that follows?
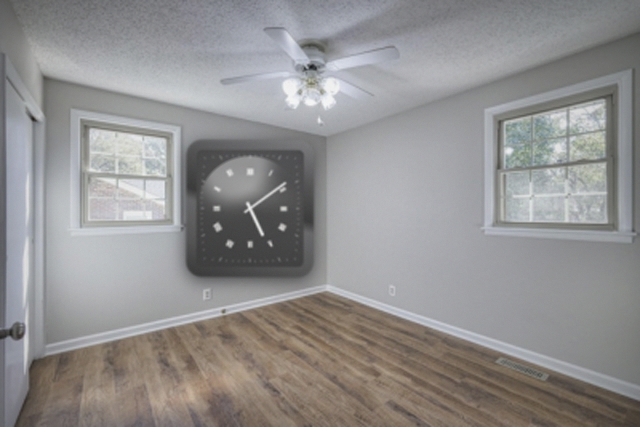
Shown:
h=5 m=9
